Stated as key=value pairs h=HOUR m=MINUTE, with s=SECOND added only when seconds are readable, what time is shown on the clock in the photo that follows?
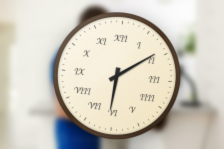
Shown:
h=6 m=9
